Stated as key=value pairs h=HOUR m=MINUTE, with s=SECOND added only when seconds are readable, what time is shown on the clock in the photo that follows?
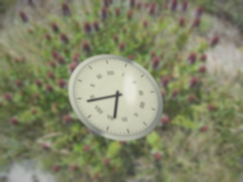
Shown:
h=6 m=44
